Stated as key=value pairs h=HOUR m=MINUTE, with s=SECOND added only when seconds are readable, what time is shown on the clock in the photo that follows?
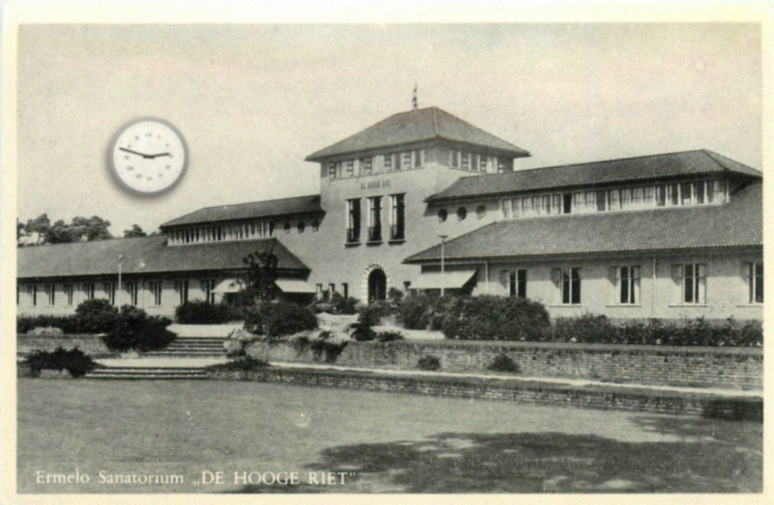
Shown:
h=2 m=48
